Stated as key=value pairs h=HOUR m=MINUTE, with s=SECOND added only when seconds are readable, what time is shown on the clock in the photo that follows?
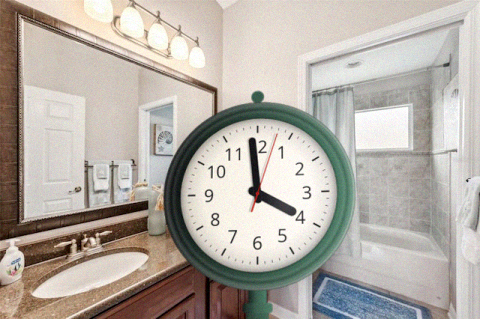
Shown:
h=3 m=59 s=3
